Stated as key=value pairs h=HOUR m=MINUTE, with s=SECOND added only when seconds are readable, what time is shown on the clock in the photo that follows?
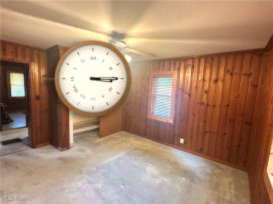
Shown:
h=3 m=15
